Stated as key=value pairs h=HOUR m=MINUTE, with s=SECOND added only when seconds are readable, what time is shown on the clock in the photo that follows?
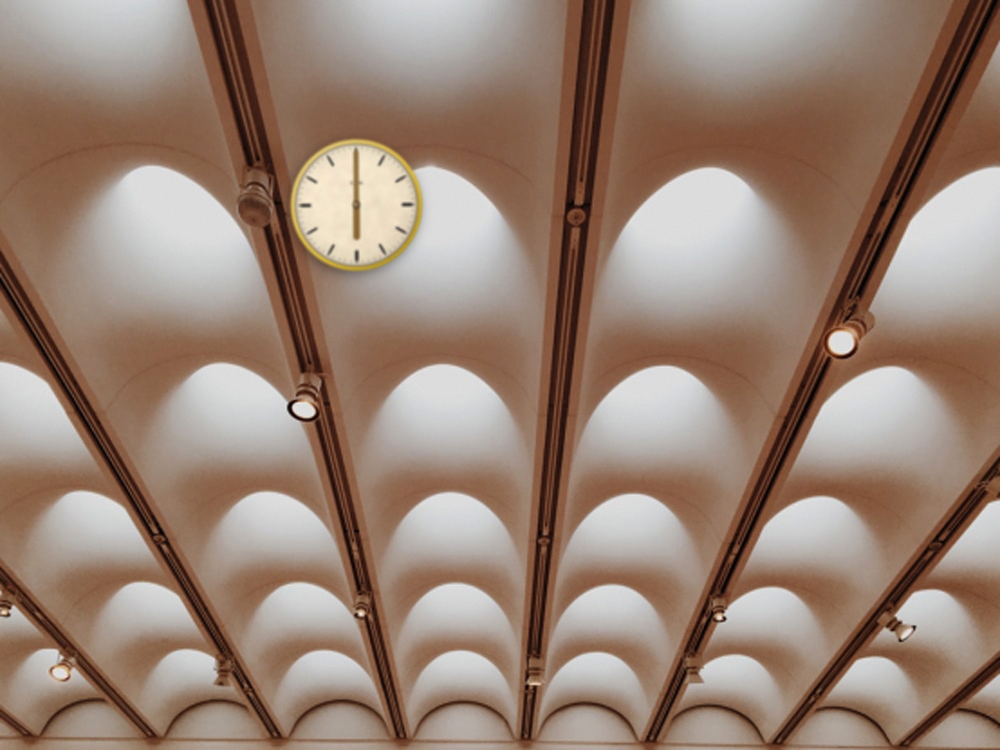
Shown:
h=6 m=0
